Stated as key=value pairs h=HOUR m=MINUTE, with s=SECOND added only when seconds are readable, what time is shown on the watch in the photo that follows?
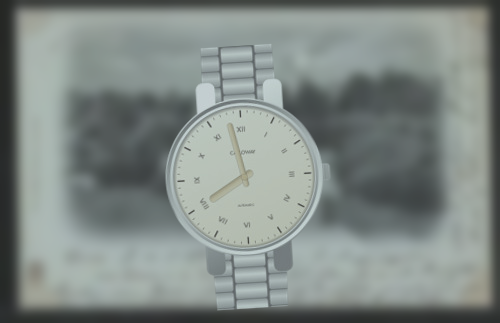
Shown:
h=7 m=58
